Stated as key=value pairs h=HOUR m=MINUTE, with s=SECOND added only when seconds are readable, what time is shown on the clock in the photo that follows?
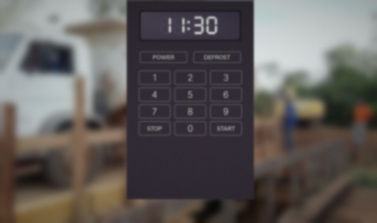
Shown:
h=11 m=30
